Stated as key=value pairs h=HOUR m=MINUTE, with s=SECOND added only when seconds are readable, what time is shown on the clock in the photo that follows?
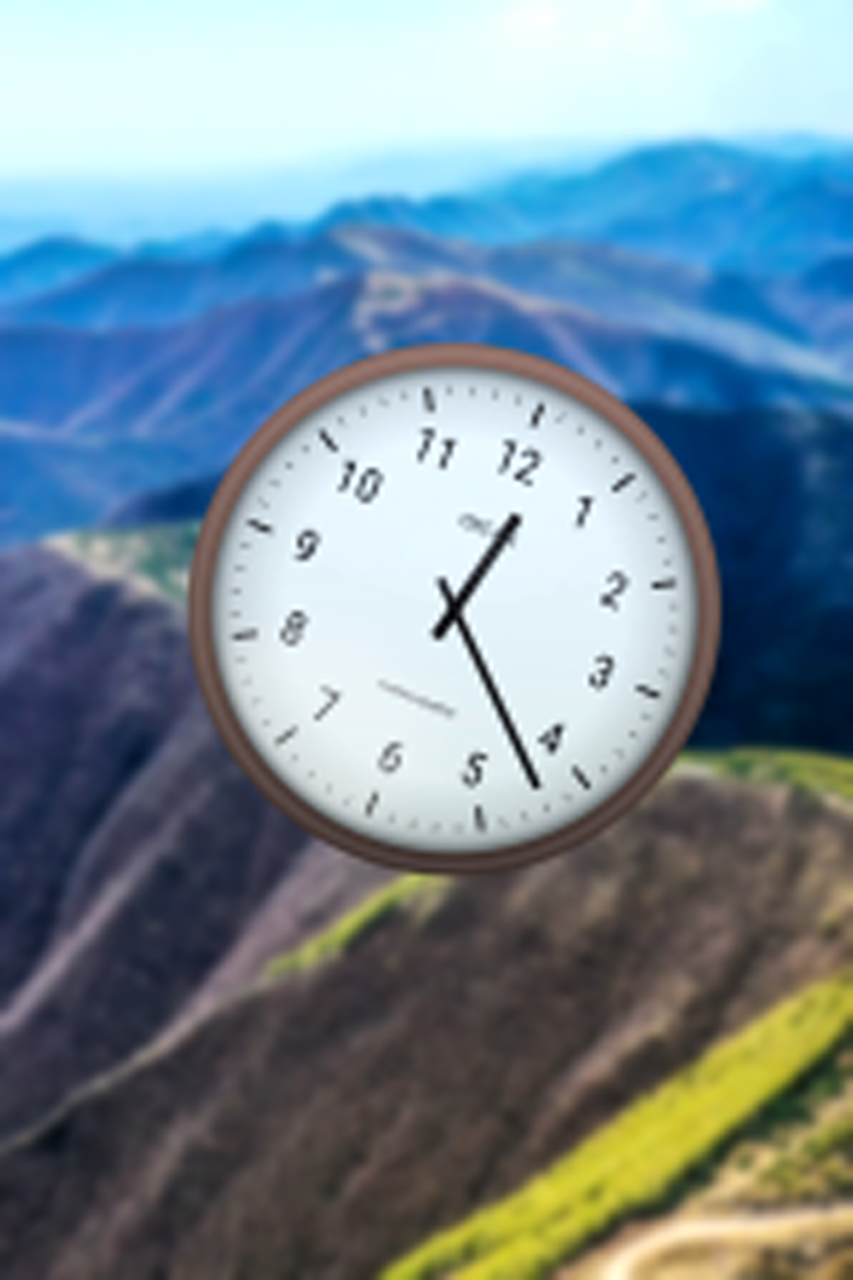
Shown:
h=12 m=22
